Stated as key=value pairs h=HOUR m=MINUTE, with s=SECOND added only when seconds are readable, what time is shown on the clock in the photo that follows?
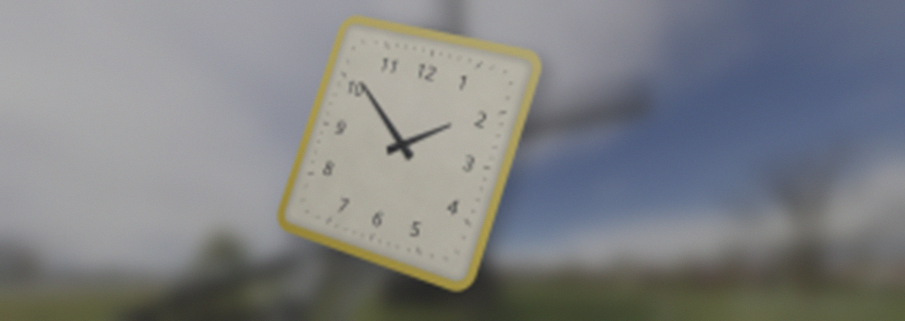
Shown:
h=1 m=51
